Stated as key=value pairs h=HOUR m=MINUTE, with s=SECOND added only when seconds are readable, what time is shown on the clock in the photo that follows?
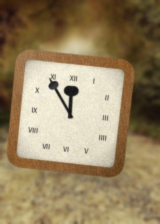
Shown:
h=11 m=54
